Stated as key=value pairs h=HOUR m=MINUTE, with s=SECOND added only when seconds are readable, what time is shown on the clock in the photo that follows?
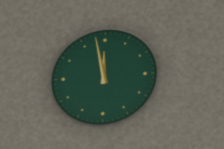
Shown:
h=11 m=58
